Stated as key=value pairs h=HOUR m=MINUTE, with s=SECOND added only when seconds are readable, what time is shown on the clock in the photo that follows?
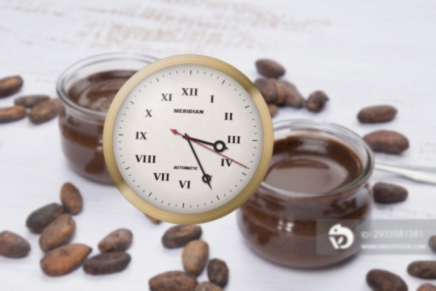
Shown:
h=3 m=25 s=19
